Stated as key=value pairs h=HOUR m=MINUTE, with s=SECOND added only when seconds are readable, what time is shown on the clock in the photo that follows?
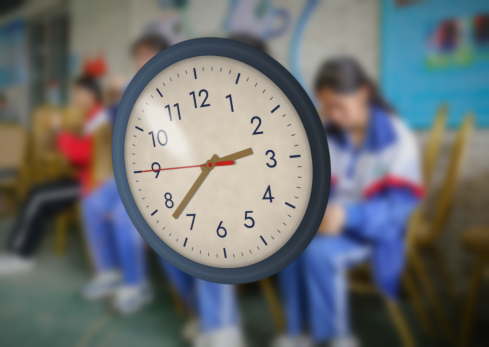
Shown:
h=2 m=37 s=45
